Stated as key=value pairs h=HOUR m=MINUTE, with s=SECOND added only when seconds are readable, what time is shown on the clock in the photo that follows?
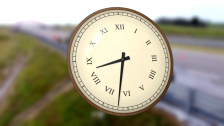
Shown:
h=8 m=32
